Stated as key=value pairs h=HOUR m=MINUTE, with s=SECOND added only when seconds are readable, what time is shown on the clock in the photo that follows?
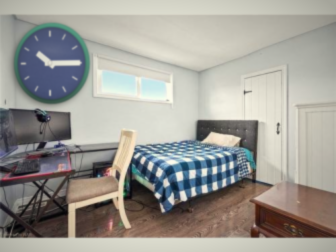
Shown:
h=10 m=15
